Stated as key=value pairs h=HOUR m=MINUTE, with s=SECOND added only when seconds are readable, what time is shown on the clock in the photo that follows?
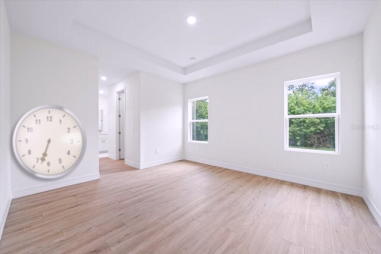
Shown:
h=6 m=33
